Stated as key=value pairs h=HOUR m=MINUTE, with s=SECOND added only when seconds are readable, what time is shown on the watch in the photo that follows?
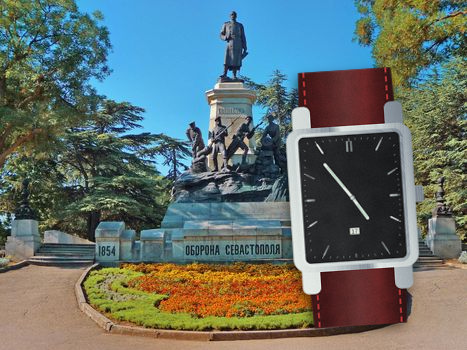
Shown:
h=4 m=54
